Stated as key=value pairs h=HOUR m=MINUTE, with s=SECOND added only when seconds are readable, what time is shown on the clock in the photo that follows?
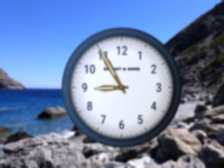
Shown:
h=8 m=55
